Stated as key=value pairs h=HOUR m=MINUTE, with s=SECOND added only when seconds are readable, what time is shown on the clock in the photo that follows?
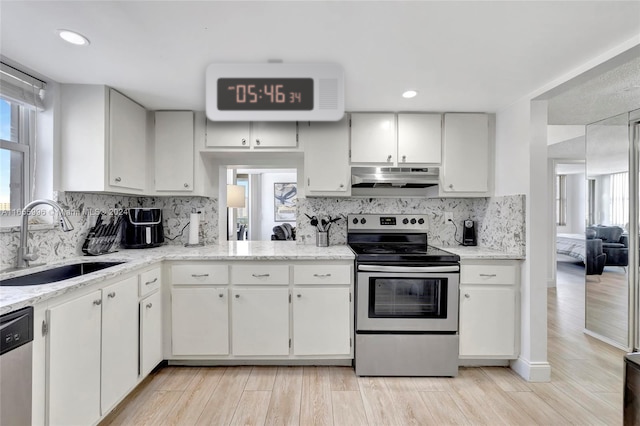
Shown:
h=5 m=46 s=34
